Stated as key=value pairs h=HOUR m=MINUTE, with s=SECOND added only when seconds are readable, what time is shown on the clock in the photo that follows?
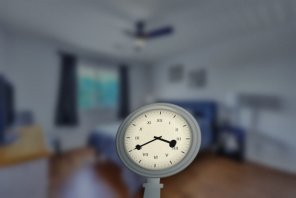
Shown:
h=3 m=40
